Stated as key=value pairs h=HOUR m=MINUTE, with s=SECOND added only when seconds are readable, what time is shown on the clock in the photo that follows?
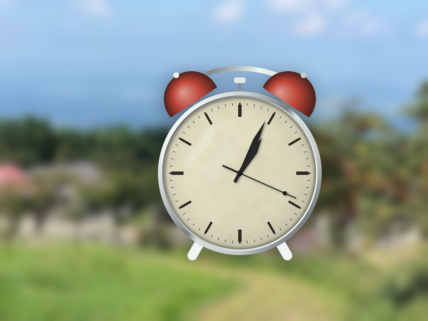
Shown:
h=1 m=4 s=19
